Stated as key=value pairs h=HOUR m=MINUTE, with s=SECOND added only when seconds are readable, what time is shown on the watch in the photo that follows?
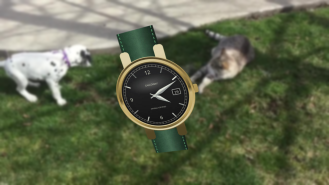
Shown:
h=4 m=11
